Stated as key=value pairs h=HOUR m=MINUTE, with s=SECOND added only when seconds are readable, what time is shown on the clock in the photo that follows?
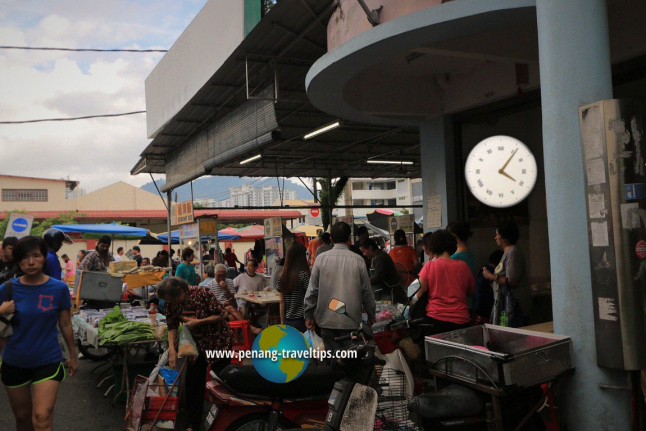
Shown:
h=4 m=6
